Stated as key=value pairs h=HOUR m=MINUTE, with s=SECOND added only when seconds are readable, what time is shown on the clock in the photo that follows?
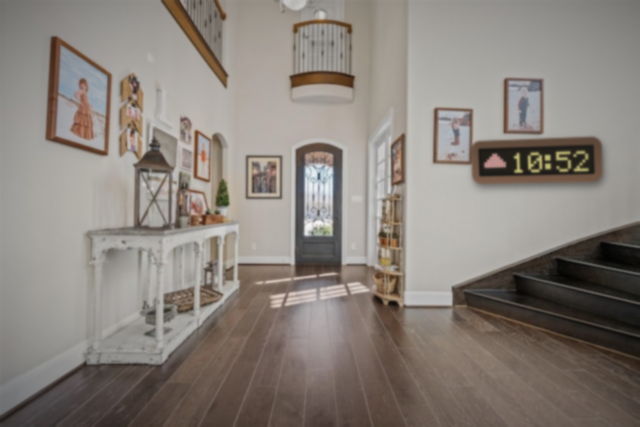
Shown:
h=10 m=52
